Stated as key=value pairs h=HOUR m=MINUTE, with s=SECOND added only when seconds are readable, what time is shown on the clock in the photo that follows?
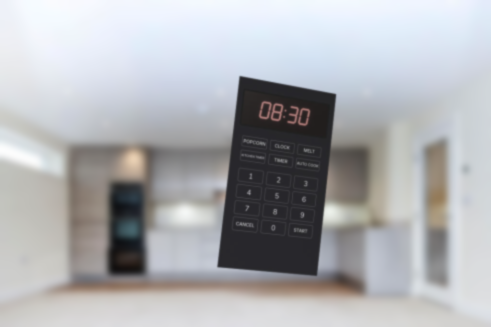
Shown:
h=8 m=30
